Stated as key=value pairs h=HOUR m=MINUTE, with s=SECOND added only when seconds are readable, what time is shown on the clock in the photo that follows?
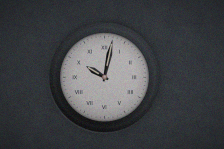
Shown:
h=10 m=2
